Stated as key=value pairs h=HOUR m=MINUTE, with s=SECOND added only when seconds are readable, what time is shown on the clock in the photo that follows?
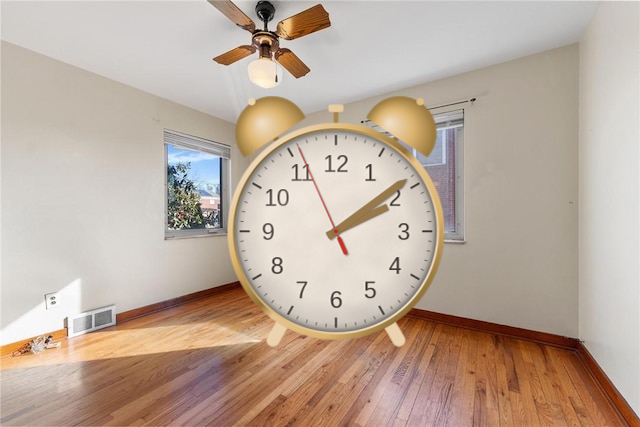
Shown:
h=2 m=8 s=56
